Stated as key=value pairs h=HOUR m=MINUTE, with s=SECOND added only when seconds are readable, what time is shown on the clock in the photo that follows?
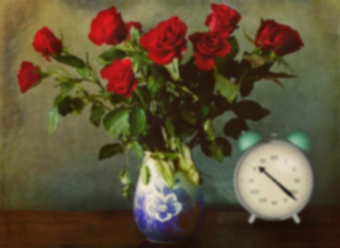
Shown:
h=10 m=22
